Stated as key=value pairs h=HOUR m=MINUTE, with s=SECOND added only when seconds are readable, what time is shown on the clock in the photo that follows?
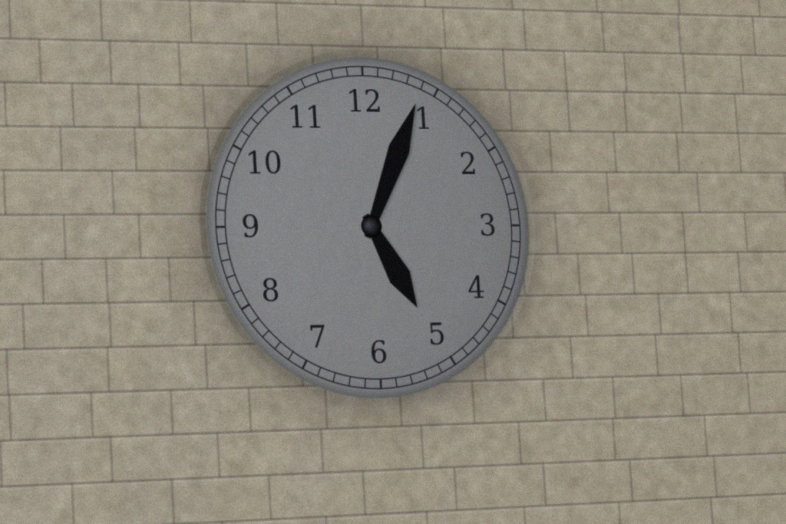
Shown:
h=5 m=4
